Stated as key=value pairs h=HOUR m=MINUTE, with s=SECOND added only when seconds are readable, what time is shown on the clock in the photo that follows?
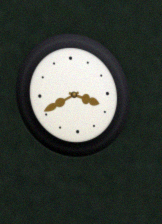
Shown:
h=3 m=41
